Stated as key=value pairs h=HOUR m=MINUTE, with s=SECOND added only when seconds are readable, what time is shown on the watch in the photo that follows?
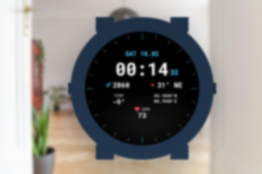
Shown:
h=0 m=14
